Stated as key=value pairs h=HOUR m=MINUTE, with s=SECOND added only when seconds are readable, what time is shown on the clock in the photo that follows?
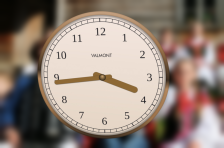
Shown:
h=3 m=44
